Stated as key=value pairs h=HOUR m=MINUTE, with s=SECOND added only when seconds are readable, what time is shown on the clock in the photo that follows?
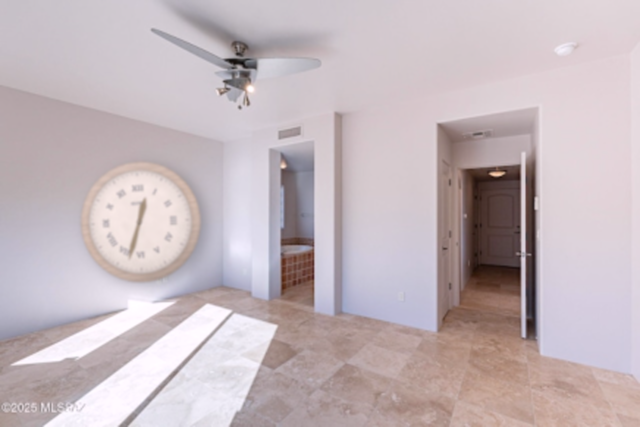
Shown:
h=12 m=33
